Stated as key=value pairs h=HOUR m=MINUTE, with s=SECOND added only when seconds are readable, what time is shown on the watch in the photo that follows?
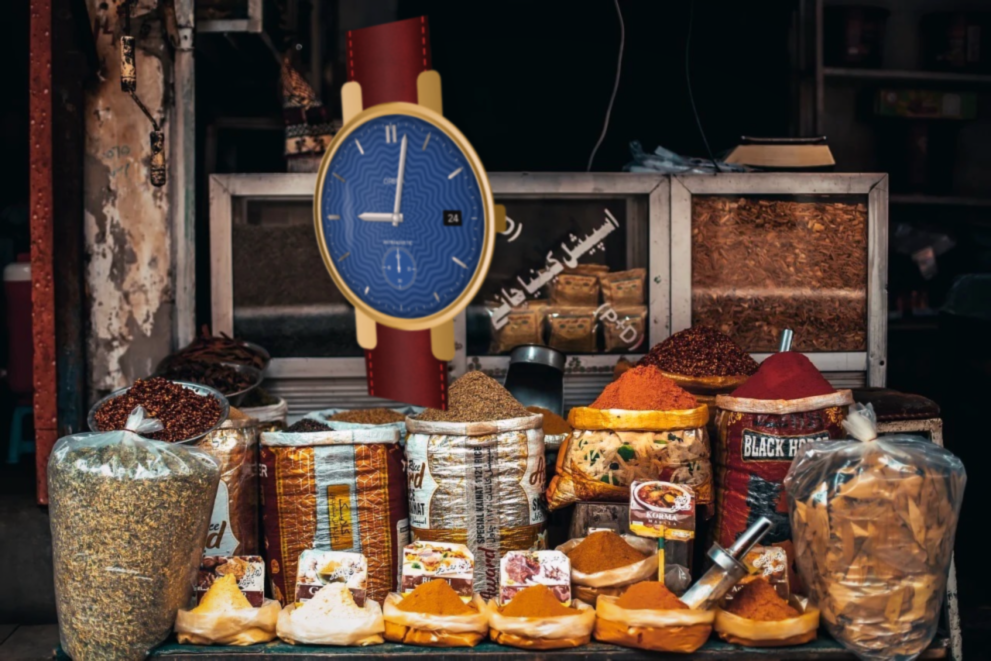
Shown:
h=9 m=2
